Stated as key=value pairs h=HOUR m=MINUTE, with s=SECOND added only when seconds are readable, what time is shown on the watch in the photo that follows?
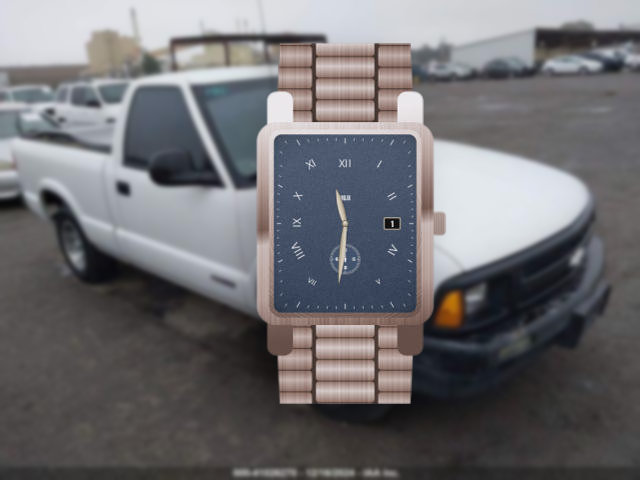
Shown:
h=11 m=31
